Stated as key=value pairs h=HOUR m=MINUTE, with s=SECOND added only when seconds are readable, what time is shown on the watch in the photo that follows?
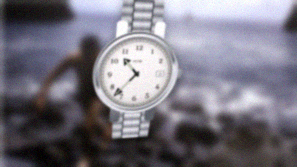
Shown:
h=10 m=37
